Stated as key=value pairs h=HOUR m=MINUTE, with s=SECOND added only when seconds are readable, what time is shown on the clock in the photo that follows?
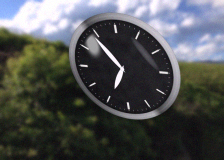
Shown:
h=6 m=54
